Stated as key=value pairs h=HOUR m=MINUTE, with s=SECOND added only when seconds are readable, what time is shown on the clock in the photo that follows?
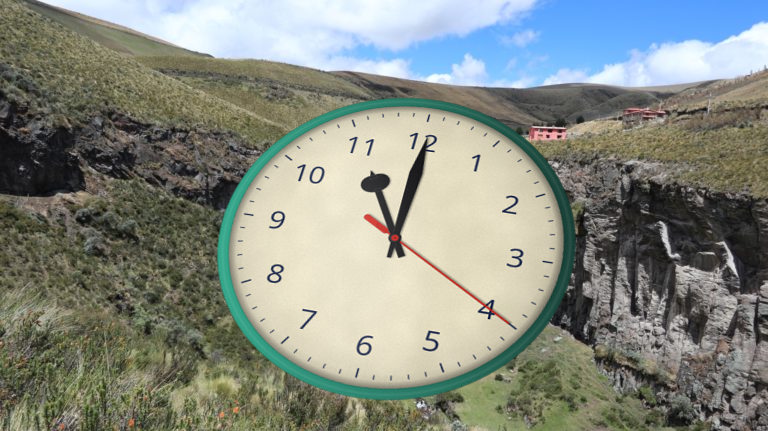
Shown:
h=11 m=0 s=20
